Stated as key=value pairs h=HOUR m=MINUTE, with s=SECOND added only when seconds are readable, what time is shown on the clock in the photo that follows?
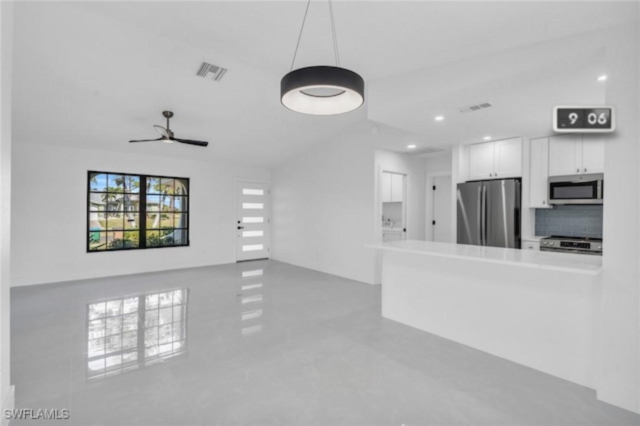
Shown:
h=9 m=6
